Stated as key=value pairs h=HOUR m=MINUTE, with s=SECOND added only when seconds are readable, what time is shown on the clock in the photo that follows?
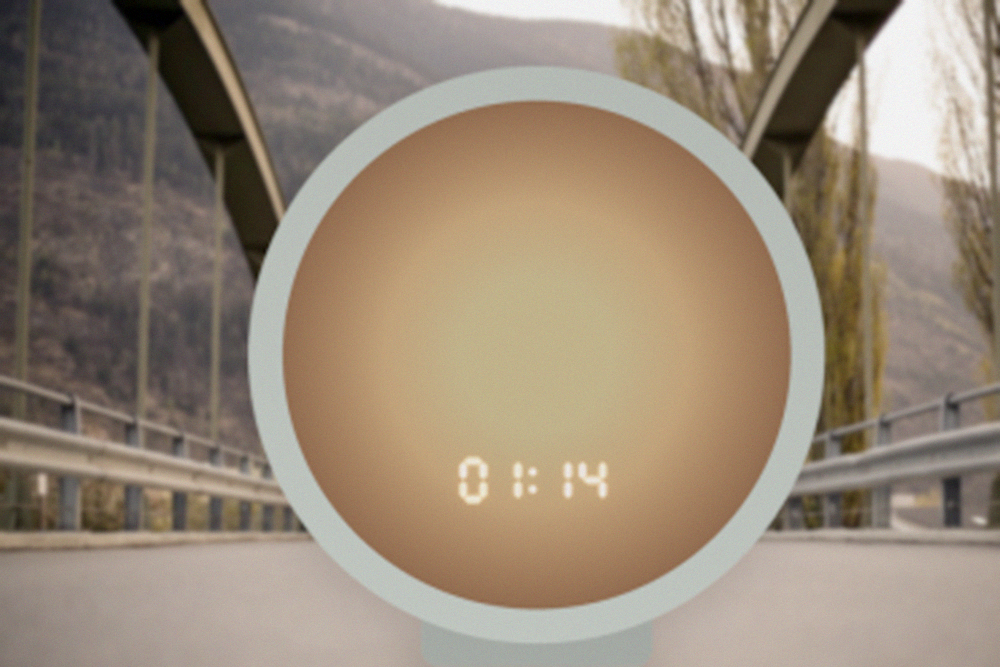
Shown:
h=1 m=14
